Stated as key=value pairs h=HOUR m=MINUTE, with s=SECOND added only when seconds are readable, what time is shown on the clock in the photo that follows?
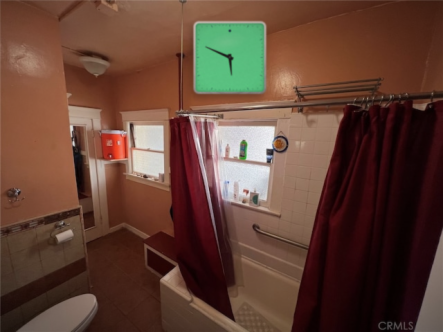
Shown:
h=5 m=49
